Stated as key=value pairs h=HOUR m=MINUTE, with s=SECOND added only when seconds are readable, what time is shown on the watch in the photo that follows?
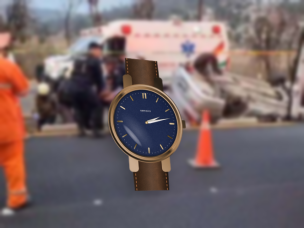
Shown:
h=2 m=13
